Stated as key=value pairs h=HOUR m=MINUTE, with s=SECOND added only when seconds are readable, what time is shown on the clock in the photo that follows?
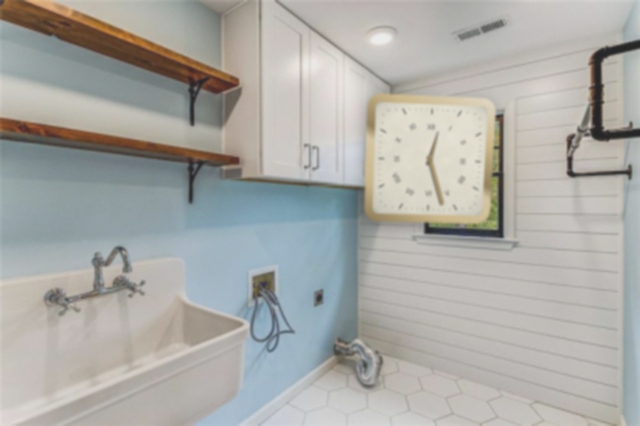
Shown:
h=12 m=27
